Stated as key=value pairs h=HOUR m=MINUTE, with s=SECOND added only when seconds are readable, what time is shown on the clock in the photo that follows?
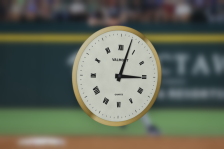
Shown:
h=3 m=3
